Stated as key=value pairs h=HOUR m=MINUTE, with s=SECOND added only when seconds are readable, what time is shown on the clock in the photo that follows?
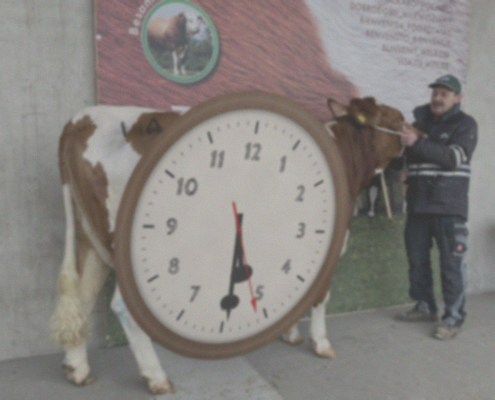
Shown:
h=5 m=29 s=26
